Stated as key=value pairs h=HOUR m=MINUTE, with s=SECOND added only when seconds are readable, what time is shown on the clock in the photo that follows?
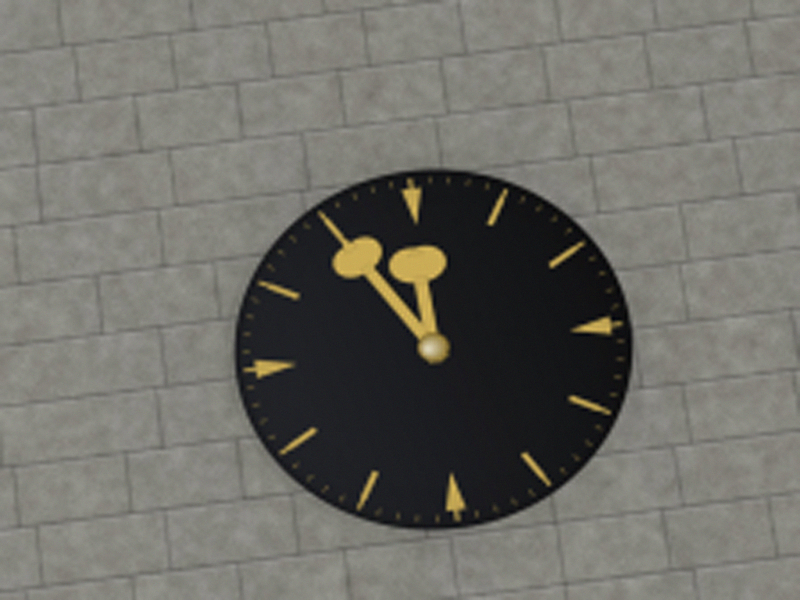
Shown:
h=11 m=55
